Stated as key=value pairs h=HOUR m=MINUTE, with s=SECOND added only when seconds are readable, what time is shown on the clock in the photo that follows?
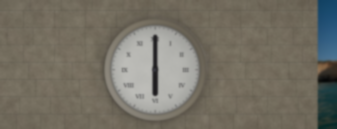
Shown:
h=6 m=0
